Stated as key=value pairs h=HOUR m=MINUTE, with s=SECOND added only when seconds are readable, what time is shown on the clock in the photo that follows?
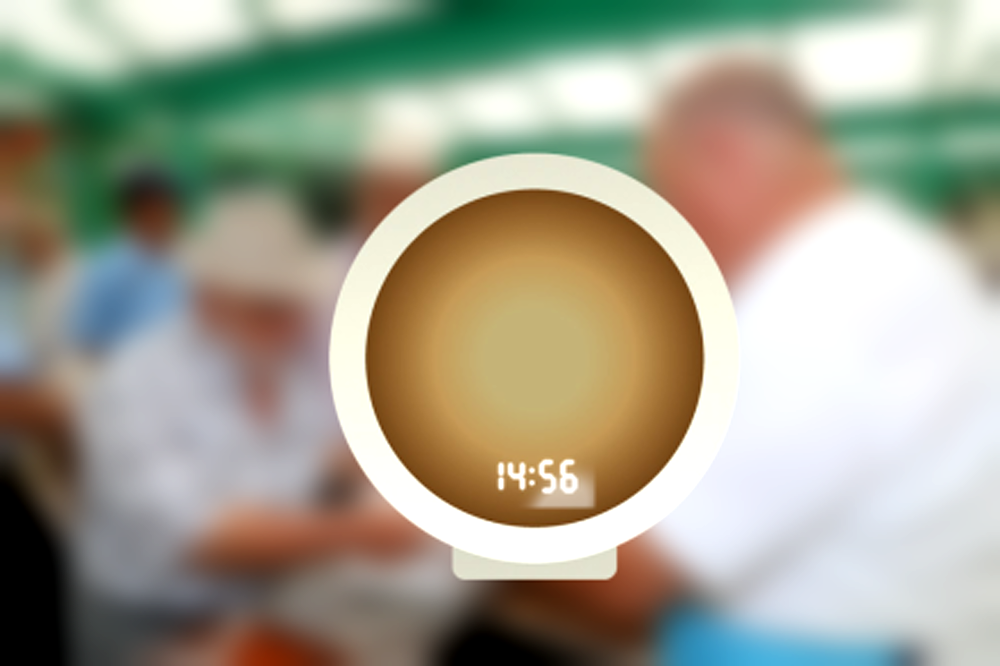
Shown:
h=14 m=56
